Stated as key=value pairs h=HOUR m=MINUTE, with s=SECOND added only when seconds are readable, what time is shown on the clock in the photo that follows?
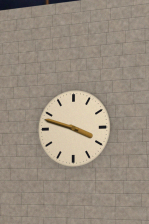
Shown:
h=3 m=48
